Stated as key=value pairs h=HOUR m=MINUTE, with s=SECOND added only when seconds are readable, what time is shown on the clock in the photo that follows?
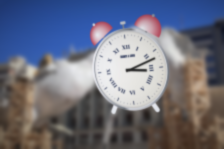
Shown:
h=3 m=12
